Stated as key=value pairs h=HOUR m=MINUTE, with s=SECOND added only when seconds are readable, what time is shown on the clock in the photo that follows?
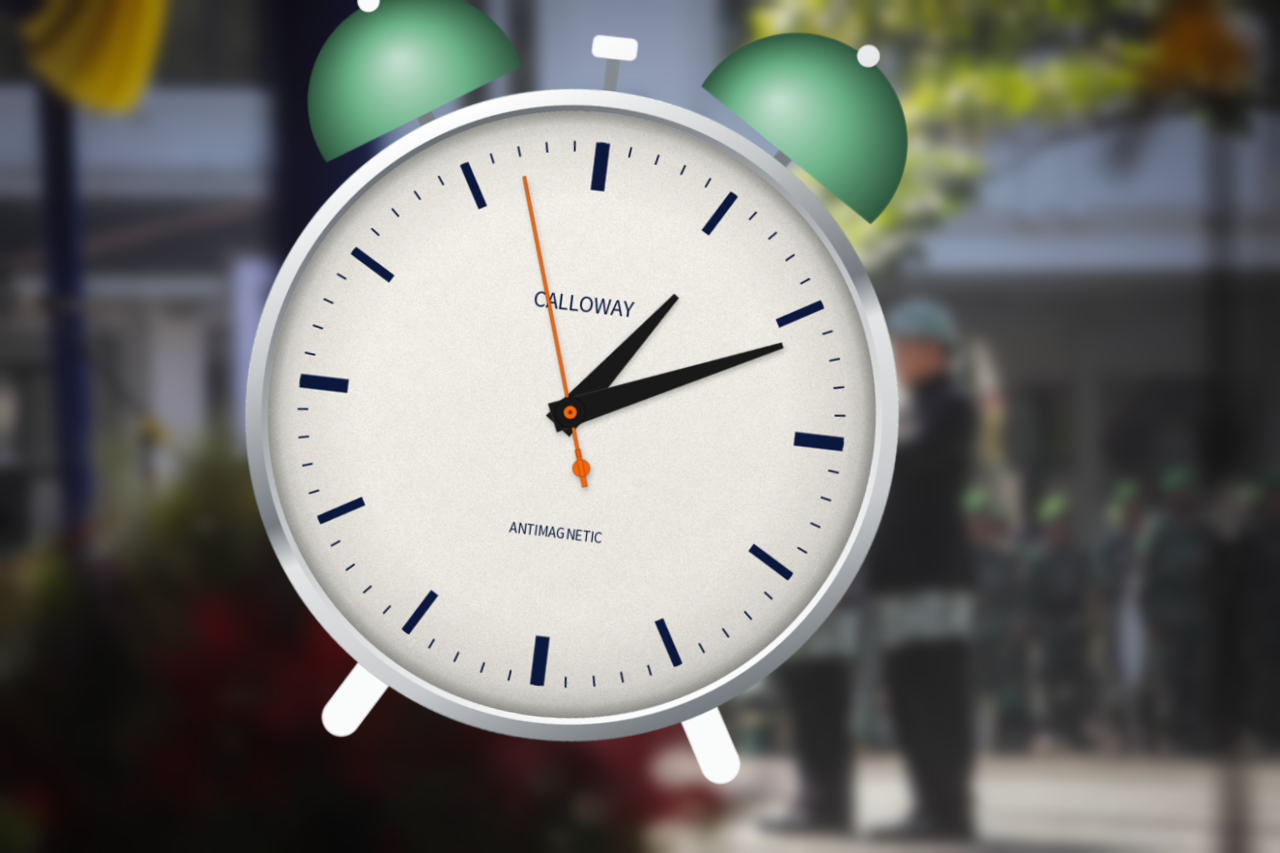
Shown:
h=1 m=10 s=57
